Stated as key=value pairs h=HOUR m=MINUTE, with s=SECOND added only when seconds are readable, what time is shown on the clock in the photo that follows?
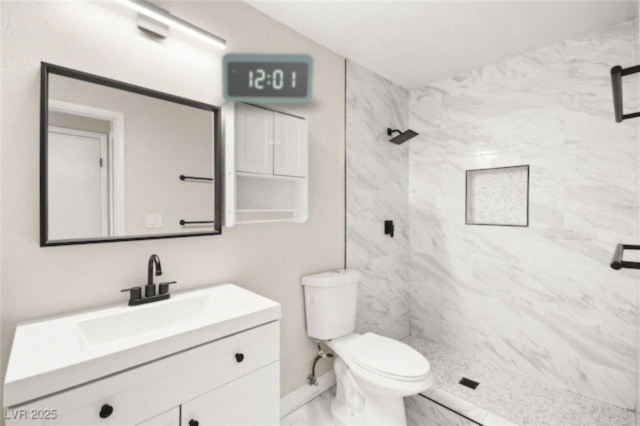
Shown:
h=12 m=1
